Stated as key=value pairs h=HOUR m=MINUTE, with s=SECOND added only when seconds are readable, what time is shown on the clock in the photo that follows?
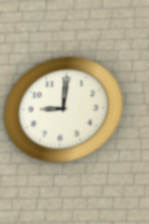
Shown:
h=9 m=0
